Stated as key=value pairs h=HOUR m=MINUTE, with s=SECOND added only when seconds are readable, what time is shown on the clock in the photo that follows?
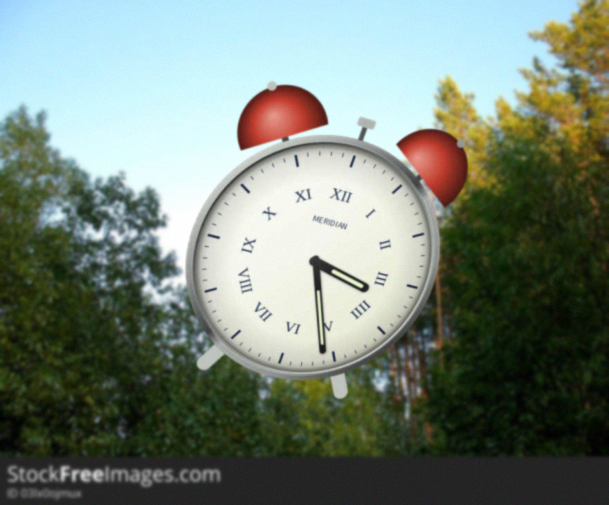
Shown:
h=3 m=26
